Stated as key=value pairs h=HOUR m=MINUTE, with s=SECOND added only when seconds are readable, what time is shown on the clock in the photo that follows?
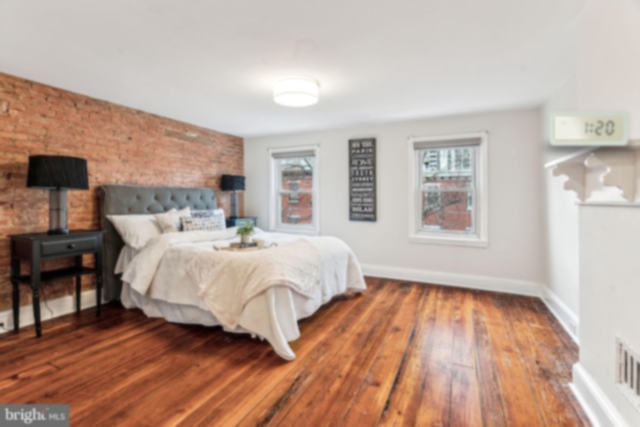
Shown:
h=1 m=20
